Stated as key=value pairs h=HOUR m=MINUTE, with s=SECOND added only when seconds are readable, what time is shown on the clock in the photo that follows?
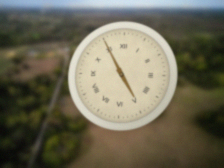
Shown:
h=4 m=55
